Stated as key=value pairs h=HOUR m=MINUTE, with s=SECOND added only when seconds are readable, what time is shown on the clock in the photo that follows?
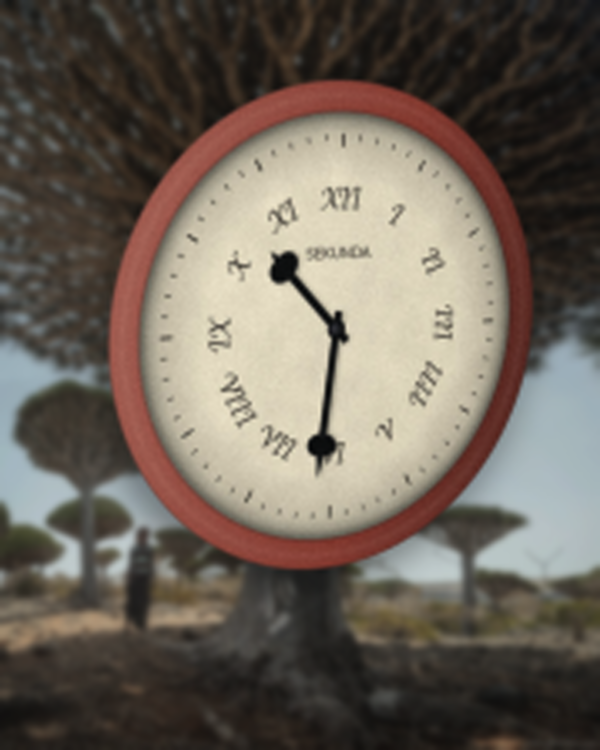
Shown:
h=10 m=31
